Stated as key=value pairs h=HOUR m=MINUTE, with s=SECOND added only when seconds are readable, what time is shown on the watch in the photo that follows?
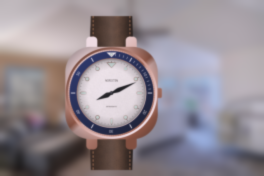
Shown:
h=8 m=11
